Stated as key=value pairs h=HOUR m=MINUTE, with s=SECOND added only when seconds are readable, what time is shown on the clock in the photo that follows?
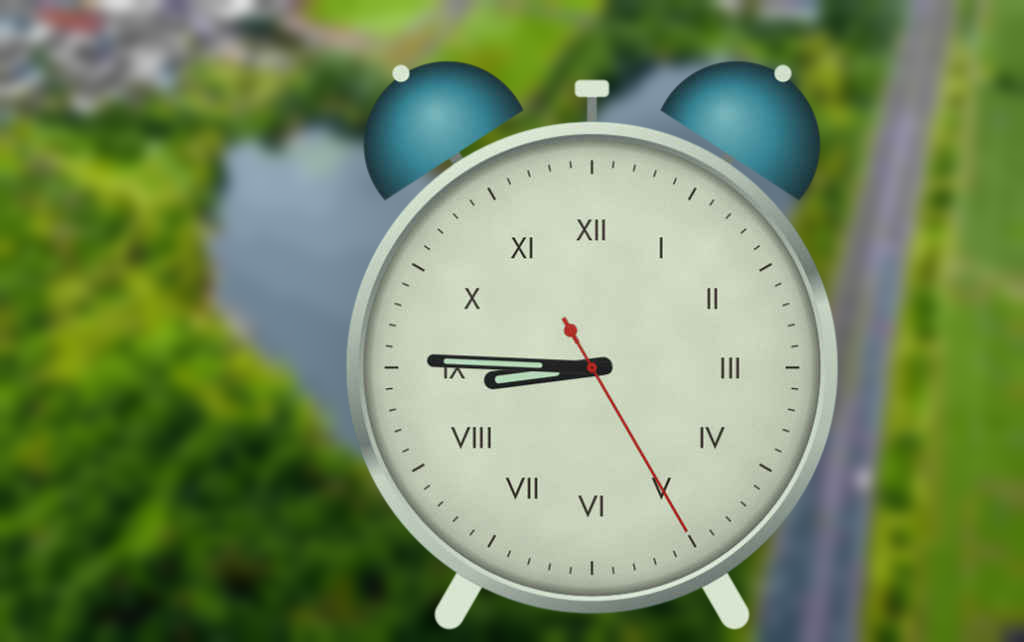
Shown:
h=8 m=45 s=25
